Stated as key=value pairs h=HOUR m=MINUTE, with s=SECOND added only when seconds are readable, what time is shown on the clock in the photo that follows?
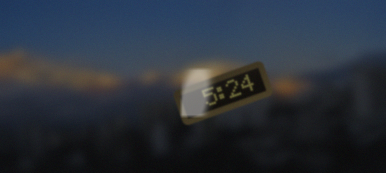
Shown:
h=5 m=24
